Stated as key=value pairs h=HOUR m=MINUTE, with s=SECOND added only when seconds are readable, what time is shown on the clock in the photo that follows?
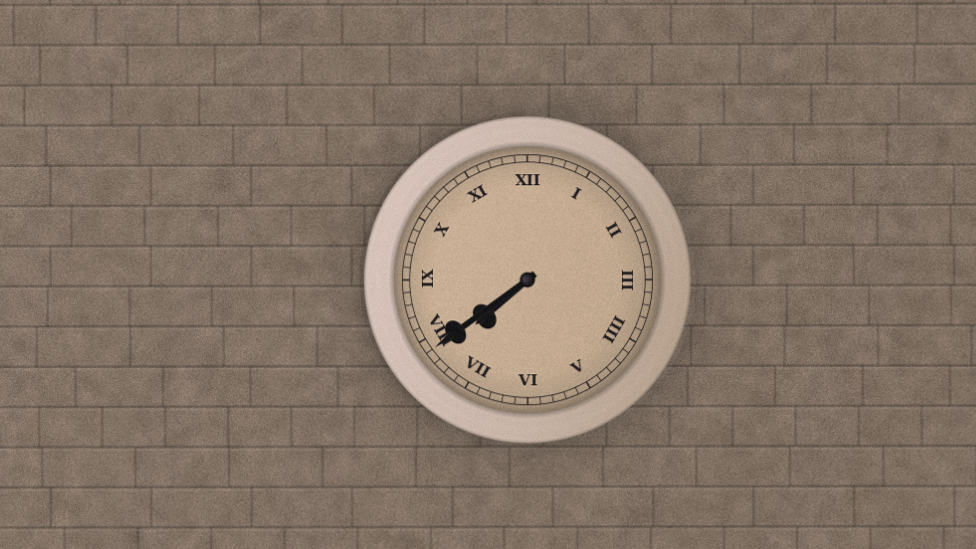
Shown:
h=7 m=39
